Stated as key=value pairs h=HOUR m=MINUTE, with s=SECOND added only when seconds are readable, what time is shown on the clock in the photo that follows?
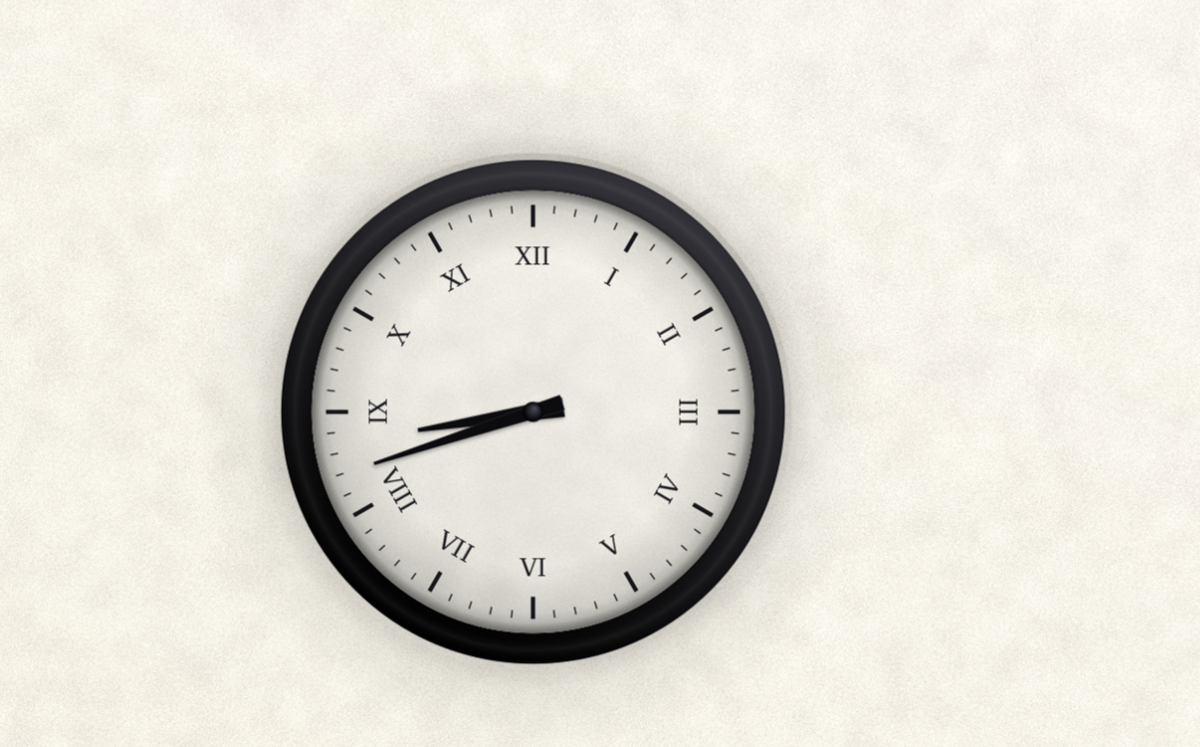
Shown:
h=8 m=42
